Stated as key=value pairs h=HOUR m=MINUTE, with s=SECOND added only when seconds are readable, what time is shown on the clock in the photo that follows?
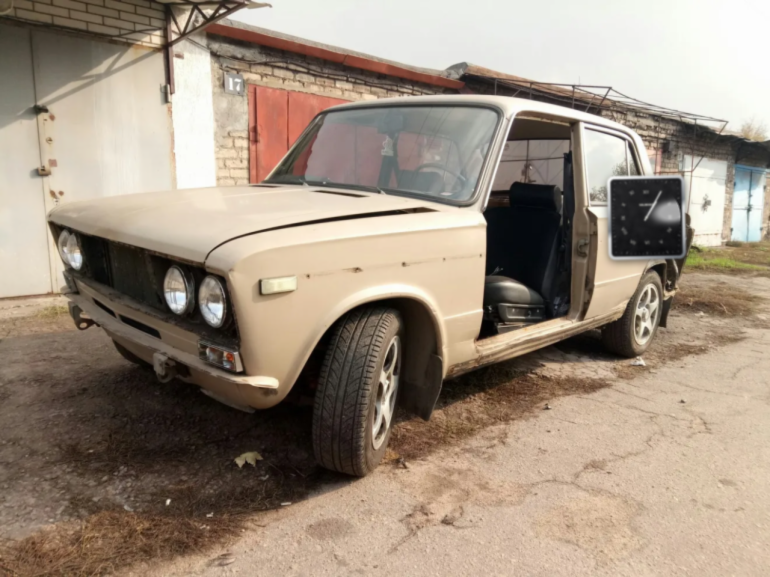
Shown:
h=1 m=5
